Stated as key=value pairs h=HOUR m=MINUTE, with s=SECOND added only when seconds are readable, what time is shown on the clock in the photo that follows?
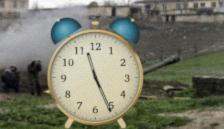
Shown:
h=11 m=26
